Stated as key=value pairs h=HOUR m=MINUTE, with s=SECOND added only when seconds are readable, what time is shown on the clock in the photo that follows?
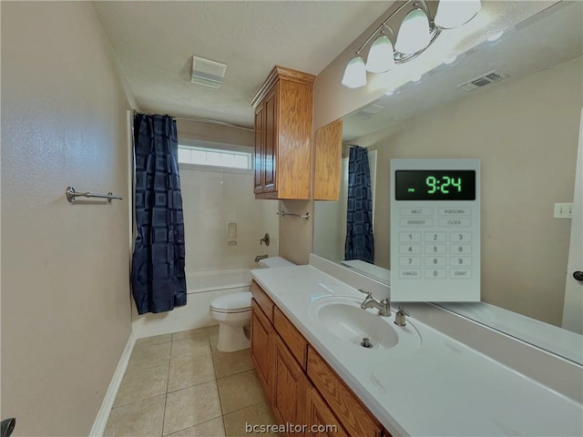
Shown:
h=9 m=24
